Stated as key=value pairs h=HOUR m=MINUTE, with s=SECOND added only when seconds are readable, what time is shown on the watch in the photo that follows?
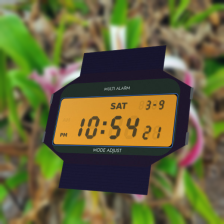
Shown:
h=10 m=54 s=21
